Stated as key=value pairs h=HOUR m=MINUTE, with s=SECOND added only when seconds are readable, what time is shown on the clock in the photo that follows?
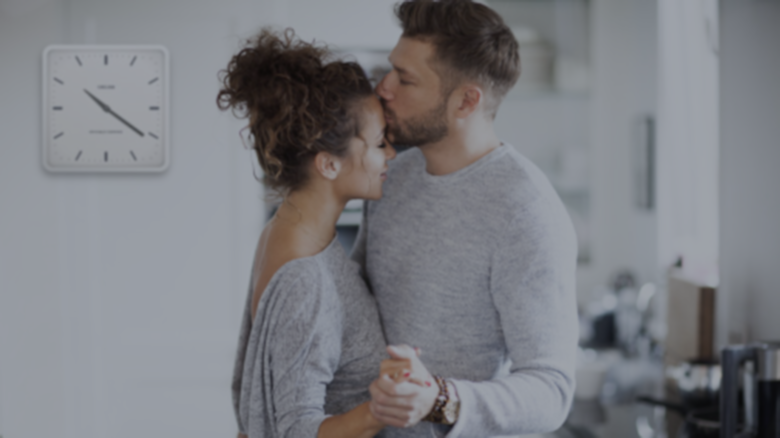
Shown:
h=10 m=21
